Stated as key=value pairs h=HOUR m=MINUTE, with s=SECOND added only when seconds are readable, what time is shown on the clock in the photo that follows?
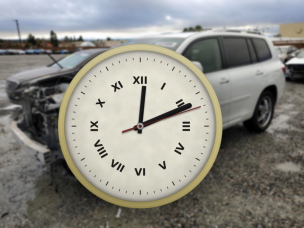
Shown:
h=12 m=11 s=12
